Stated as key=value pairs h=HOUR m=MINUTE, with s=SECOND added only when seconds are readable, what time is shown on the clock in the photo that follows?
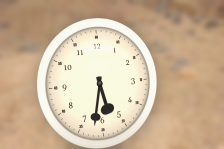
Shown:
h=5 m=32
